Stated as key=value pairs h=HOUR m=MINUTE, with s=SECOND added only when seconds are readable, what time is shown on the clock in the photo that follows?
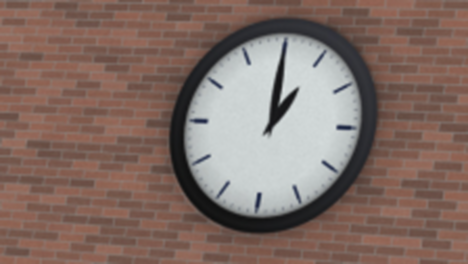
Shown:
h=1 m=0
